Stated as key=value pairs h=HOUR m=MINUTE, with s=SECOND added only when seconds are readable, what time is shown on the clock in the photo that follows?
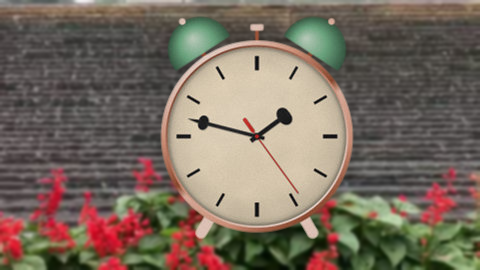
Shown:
h=1 m=47 s=24
